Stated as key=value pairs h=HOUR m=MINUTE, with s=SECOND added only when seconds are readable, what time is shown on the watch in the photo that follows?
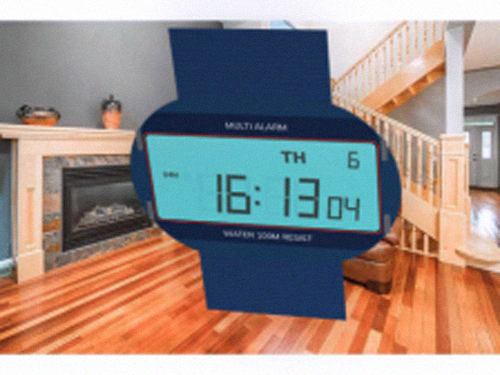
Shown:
h=16 m=13 s=4
